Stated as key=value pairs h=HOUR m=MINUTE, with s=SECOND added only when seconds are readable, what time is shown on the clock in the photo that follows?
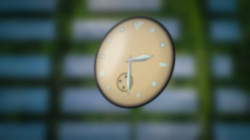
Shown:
h=2 m=28
